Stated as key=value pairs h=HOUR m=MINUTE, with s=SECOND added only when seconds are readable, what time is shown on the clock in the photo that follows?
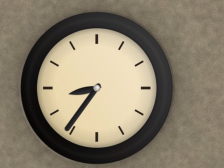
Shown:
h=8 m=36
